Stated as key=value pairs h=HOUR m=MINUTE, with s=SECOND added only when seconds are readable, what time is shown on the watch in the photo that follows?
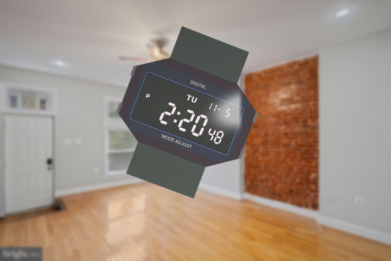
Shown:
h=2 m=20 s=48
